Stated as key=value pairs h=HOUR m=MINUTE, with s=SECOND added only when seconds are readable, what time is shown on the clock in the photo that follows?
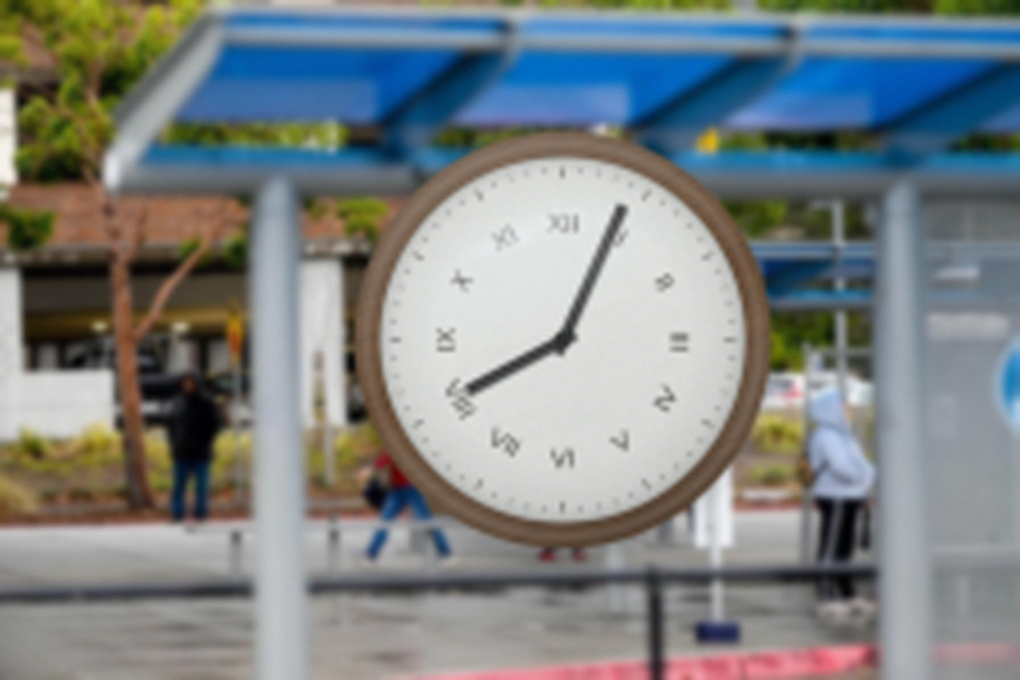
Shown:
h=8 m=4
